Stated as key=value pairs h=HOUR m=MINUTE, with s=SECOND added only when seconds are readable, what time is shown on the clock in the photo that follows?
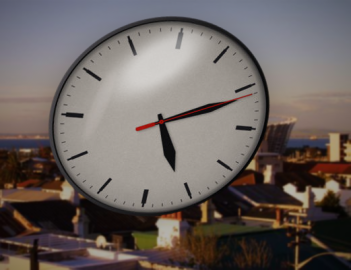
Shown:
h=5 m=11 s=11
